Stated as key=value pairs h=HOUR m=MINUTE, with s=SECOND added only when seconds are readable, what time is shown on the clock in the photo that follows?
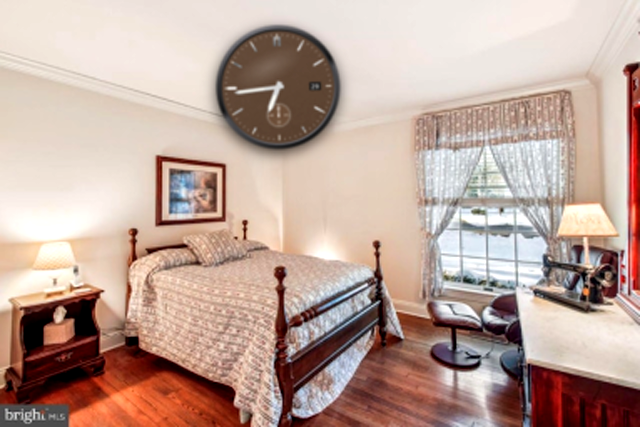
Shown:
h=6 m=44
